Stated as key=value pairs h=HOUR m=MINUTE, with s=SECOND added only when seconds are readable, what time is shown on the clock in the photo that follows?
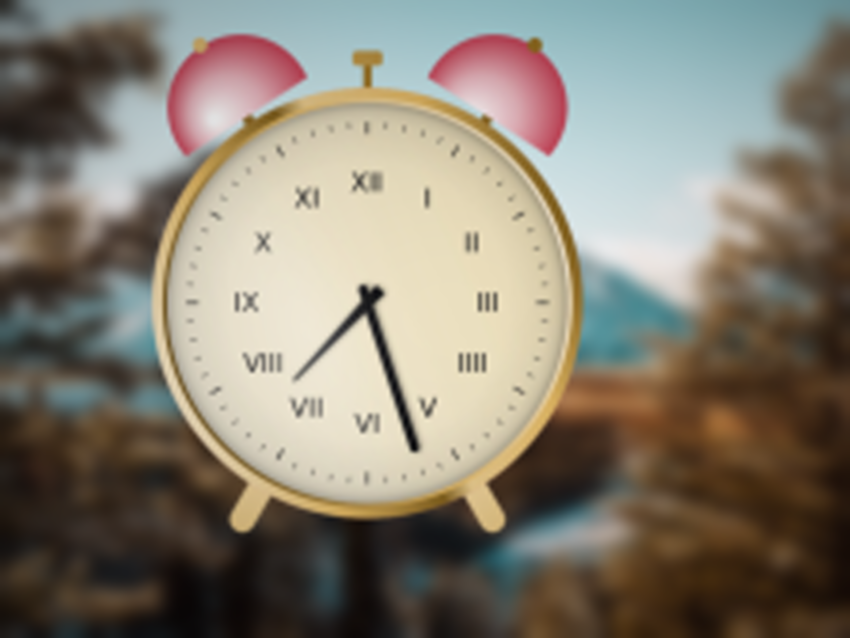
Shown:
h=7 m=27
